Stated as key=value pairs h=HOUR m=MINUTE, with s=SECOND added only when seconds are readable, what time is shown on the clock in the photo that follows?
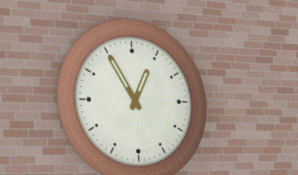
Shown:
h=12 m=55
